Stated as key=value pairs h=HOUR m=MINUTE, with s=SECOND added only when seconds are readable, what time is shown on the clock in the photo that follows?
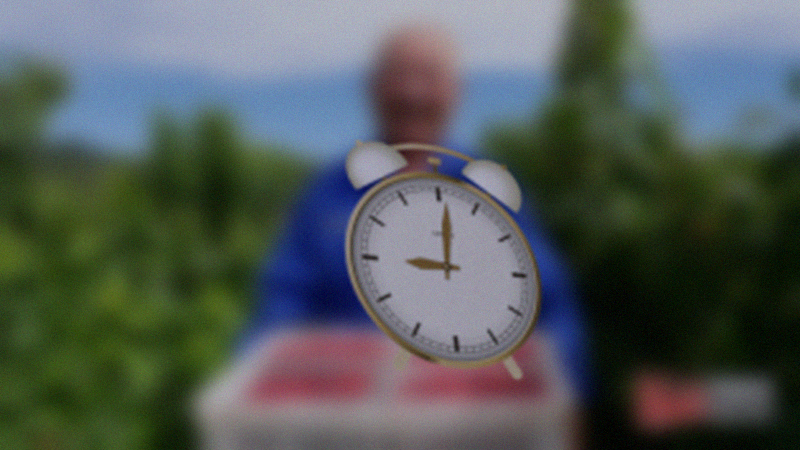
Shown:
h=9 m=1
